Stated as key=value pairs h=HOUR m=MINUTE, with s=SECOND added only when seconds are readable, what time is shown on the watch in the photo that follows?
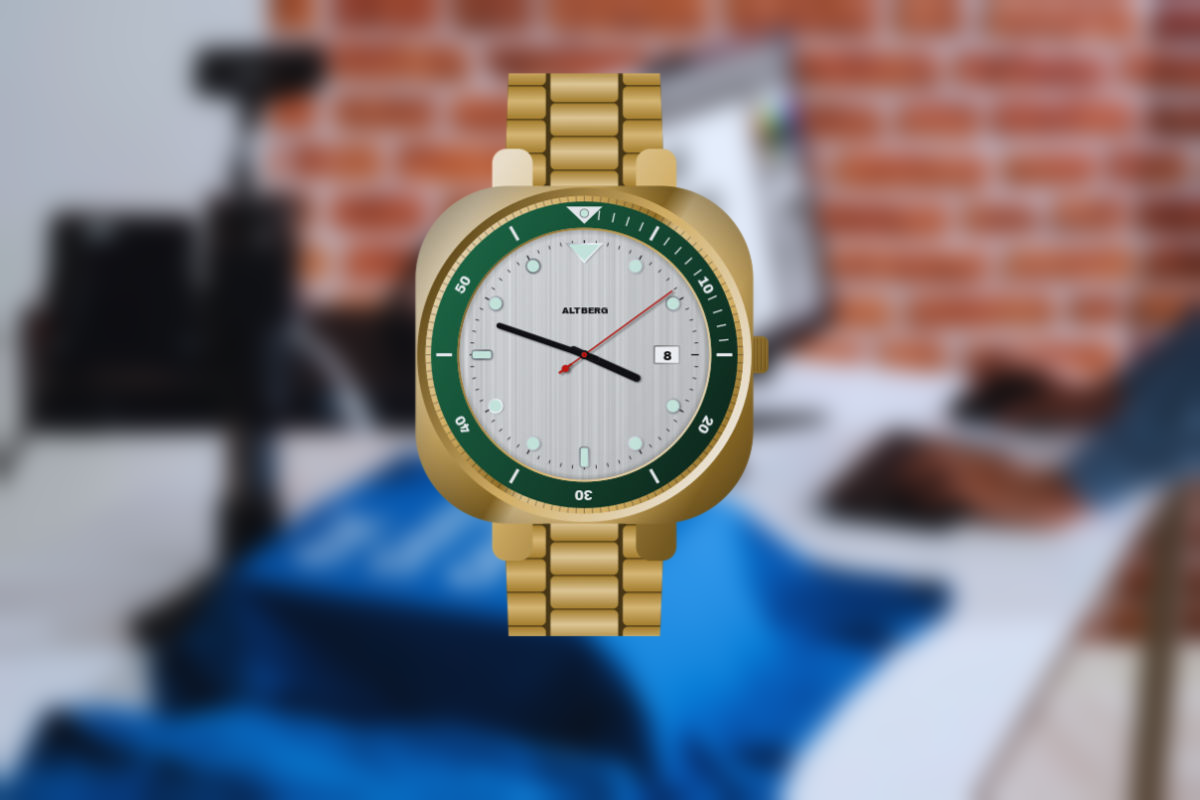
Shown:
h=3 m=48 s=9
